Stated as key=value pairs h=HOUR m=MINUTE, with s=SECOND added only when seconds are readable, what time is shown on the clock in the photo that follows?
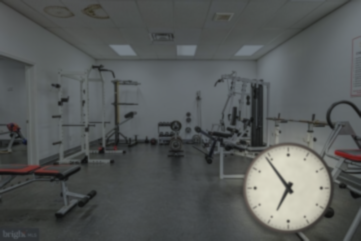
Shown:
h=6 m=54
